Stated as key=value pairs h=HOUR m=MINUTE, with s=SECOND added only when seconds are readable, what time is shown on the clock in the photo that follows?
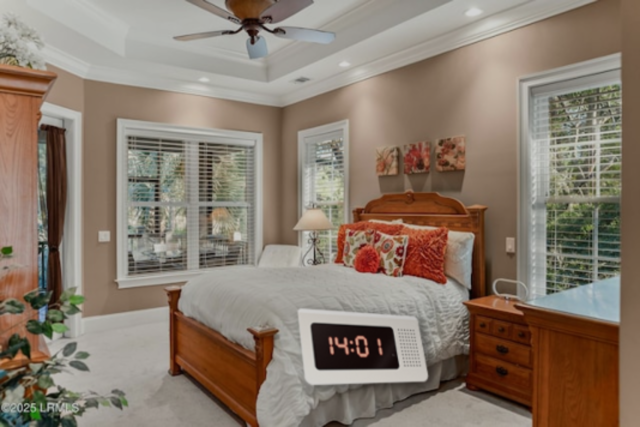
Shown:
h=14 m=1
